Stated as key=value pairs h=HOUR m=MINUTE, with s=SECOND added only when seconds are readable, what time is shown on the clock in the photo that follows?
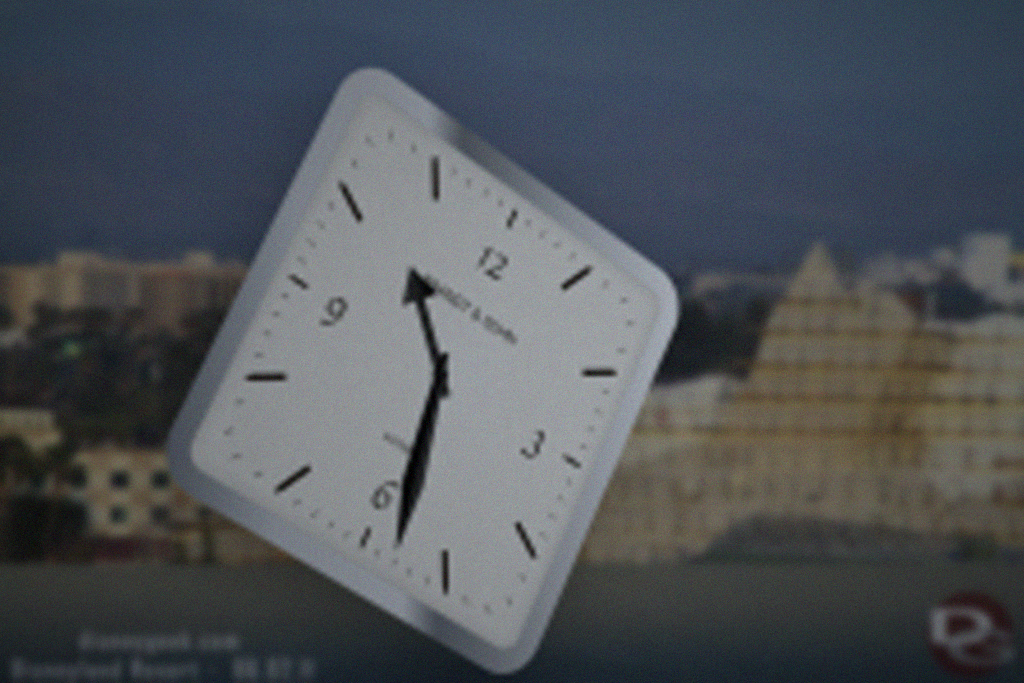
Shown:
h=10 m=28
